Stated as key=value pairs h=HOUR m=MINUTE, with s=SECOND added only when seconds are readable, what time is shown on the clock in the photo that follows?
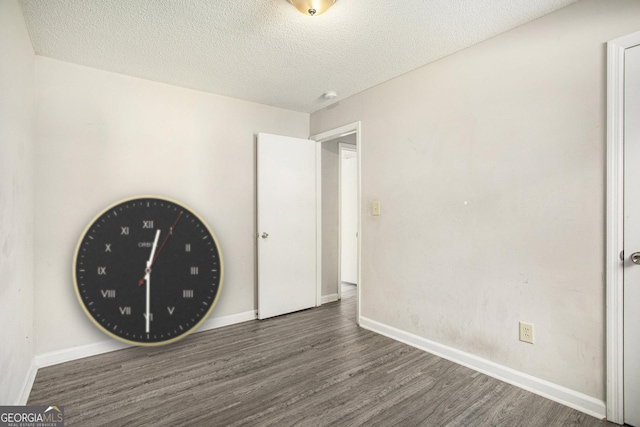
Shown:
h=12 m=30 s=5
